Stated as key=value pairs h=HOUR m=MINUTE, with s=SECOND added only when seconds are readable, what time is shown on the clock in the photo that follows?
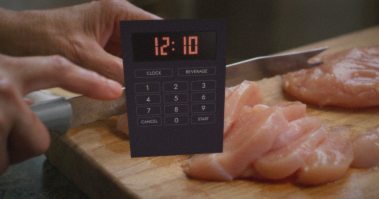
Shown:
h=12 m=10
